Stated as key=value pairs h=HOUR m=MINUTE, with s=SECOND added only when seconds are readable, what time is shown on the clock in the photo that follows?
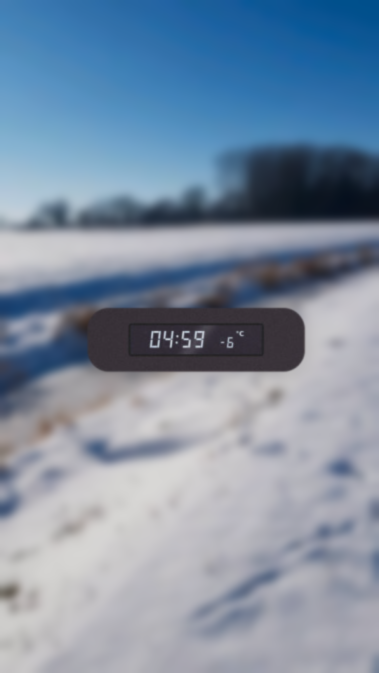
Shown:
h=4 m=59
